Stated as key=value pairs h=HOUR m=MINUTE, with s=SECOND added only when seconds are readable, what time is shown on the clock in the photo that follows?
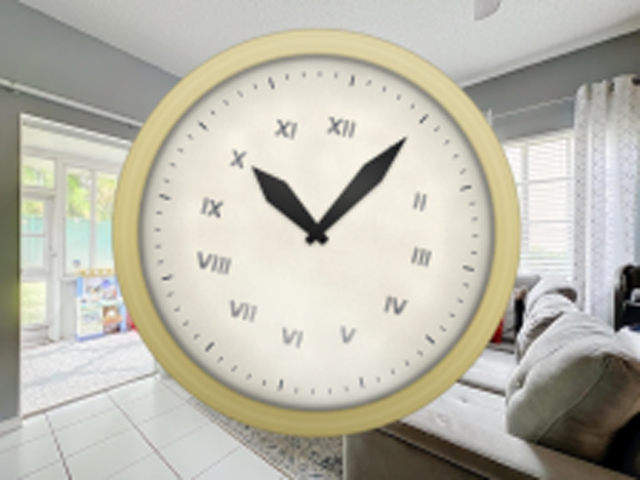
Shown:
h=10 m=5
